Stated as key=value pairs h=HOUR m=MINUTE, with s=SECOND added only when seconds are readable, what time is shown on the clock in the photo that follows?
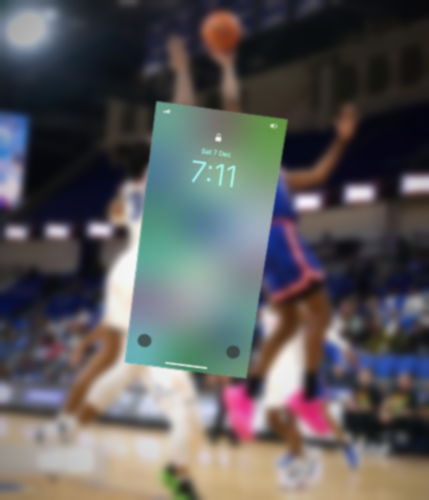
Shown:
h=7 m=11
